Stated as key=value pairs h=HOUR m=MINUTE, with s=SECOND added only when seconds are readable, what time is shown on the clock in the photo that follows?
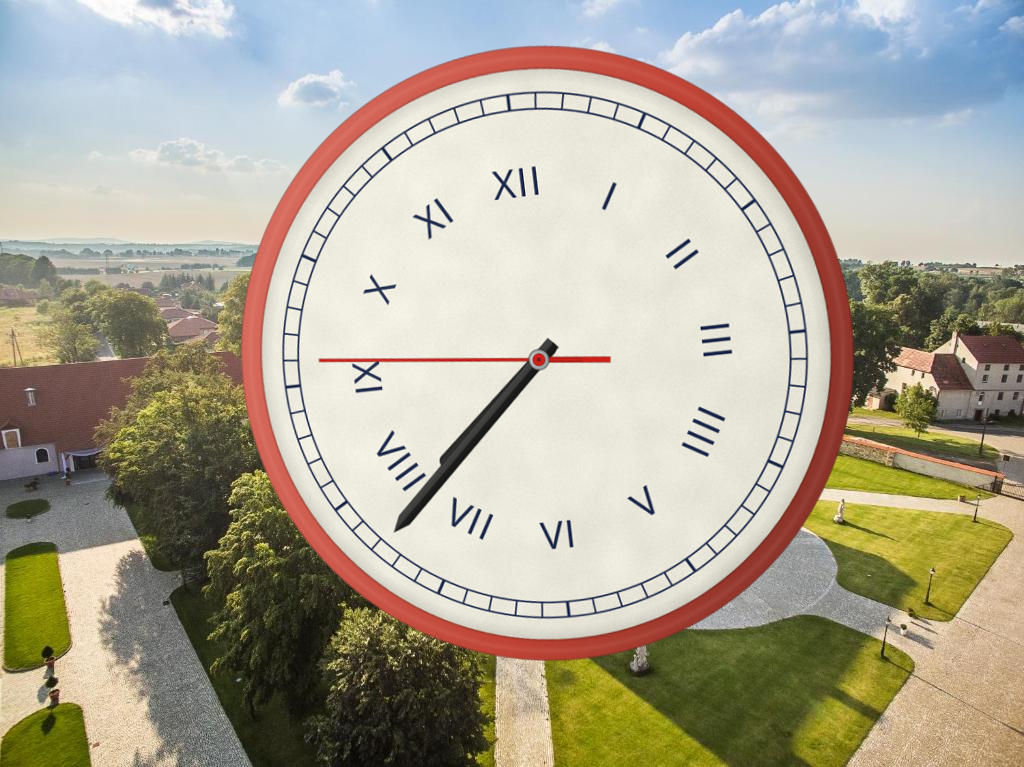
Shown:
h=7 m=37 s=46
